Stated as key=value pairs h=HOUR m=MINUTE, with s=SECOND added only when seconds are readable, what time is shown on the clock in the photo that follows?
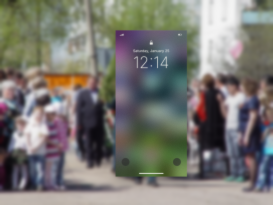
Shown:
h=12 m=14
